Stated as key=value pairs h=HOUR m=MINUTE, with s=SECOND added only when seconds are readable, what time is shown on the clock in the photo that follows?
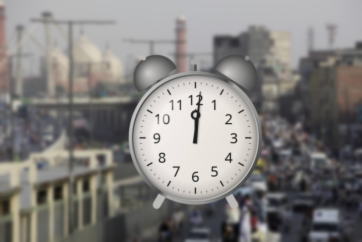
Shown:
h=12 m=1
